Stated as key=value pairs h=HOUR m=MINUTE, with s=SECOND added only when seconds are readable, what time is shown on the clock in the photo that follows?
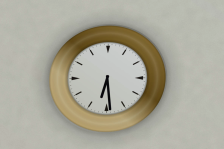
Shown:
h=6 m=29
